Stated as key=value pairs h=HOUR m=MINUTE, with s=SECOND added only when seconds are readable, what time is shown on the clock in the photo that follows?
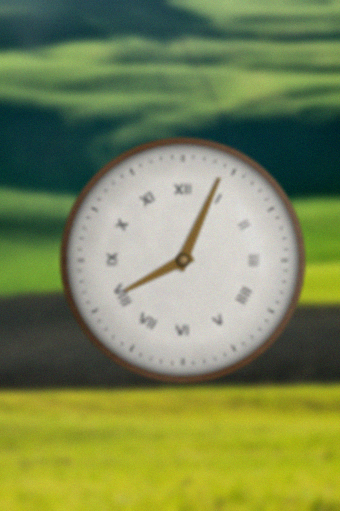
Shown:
h=8 m=4
